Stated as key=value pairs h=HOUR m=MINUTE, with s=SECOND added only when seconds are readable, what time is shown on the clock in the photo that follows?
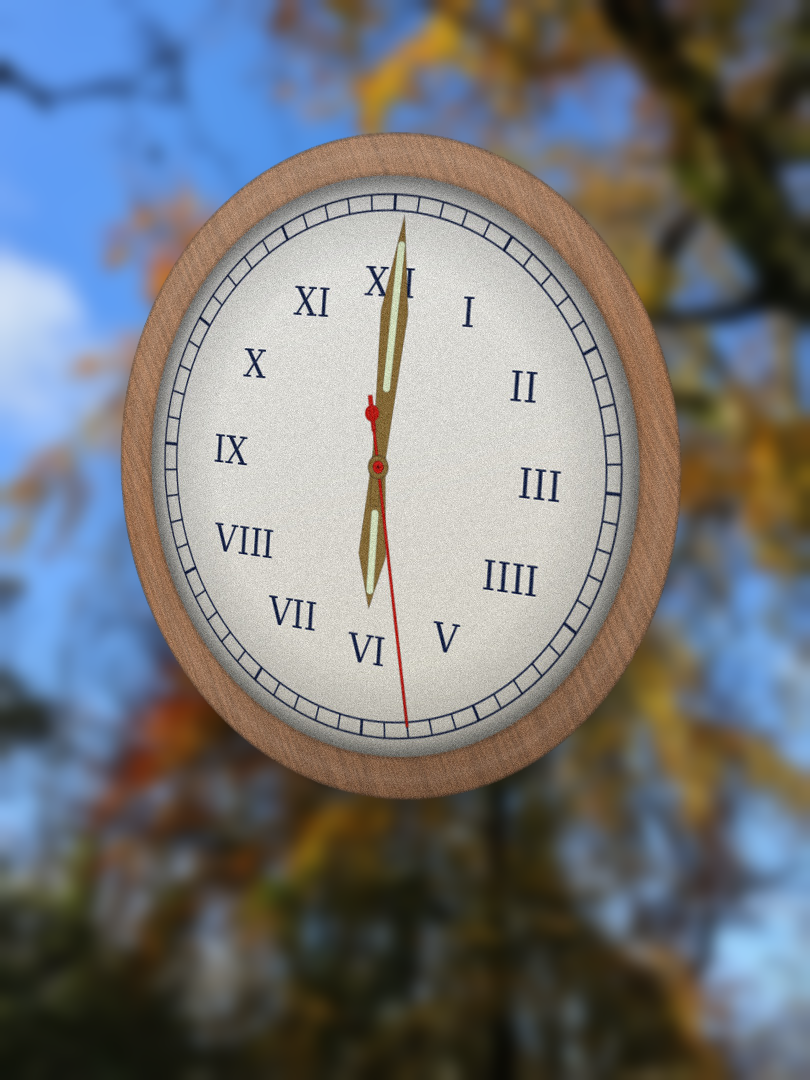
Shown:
h=6 m=0 s=28
